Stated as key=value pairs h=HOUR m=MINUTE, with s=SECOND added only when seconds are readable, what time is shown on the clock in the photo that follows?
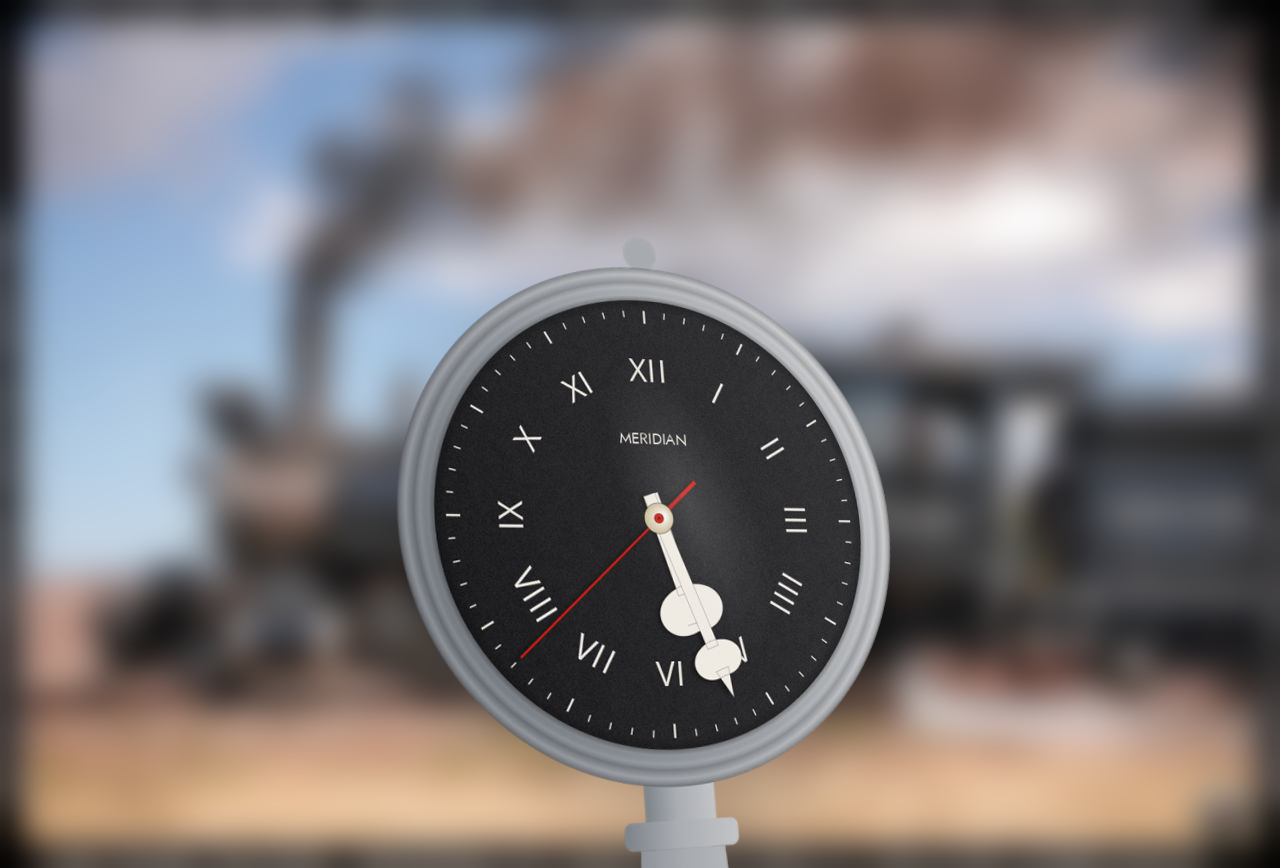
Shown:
h=5 m=26 s=38
